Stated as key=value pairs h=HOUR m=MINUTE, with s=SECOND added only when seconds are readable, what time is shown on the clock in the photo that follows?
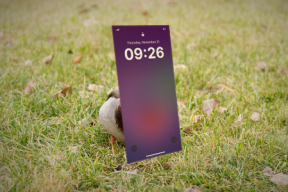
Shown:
h=9 m=26
